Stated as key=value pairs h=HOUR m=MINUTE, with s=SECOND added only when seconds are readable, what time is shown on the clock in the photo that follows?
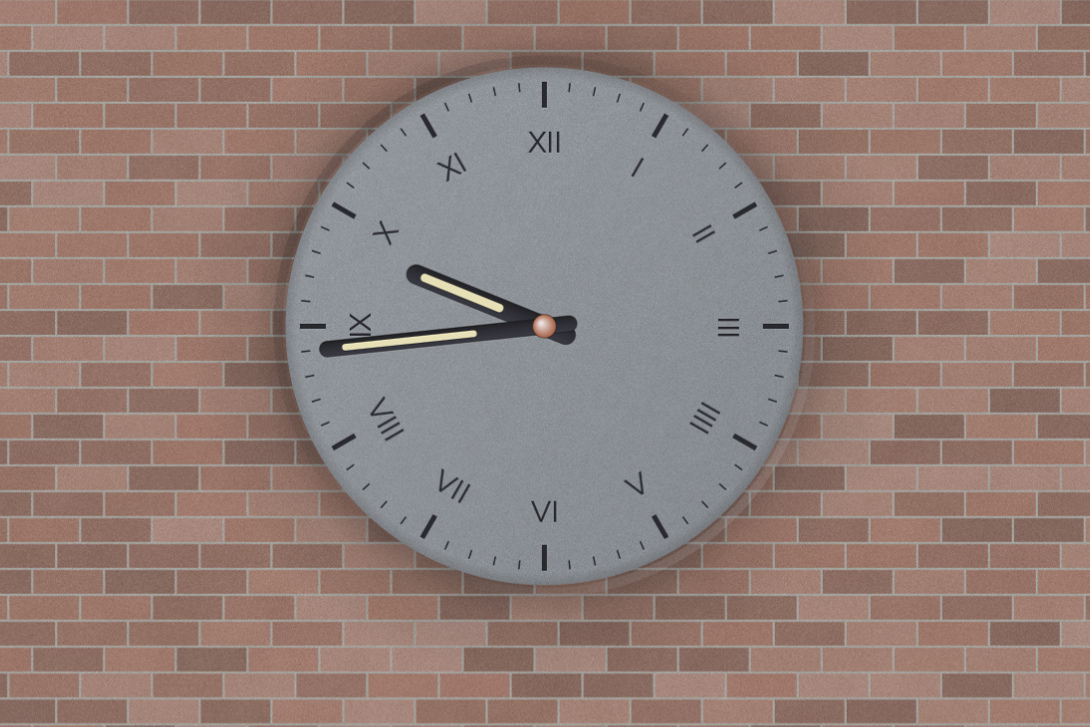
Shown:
h=9 m=44
